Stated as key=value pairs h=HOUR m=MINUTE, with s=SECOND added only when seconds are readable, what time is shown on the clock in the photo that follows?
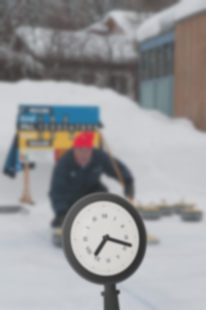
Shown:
h=7 m=18
